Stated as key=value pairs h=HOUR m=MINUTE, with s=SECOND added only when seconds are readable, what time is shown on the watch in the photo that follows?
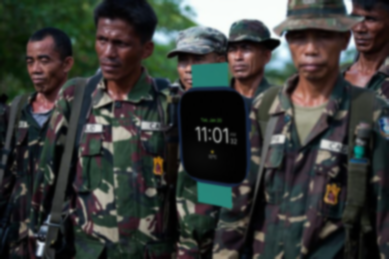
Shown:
h=11 m=1
